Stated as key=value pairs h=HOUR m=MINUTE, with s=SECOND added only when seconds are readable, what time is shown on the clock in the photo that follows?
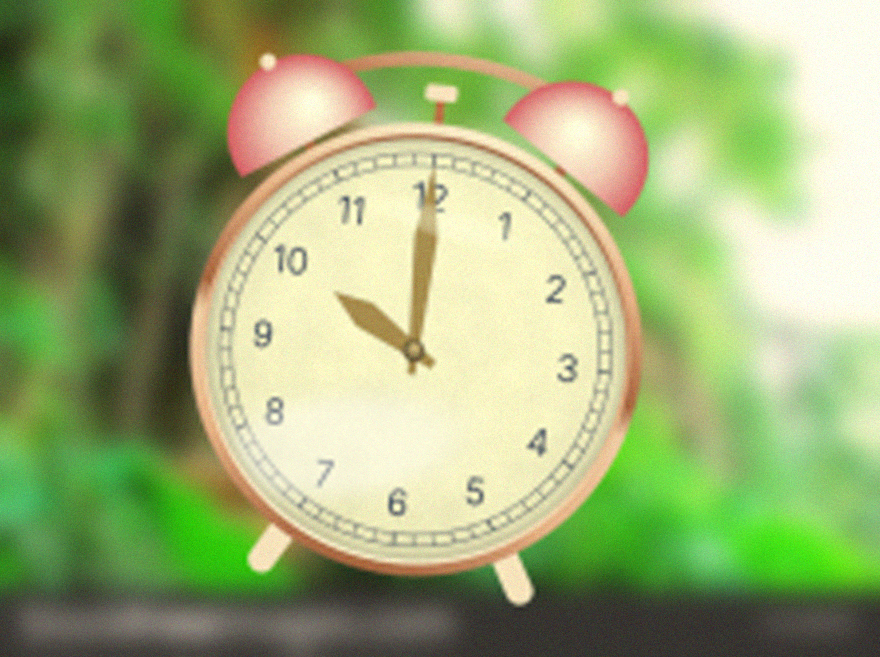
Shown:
h=10 m=0
